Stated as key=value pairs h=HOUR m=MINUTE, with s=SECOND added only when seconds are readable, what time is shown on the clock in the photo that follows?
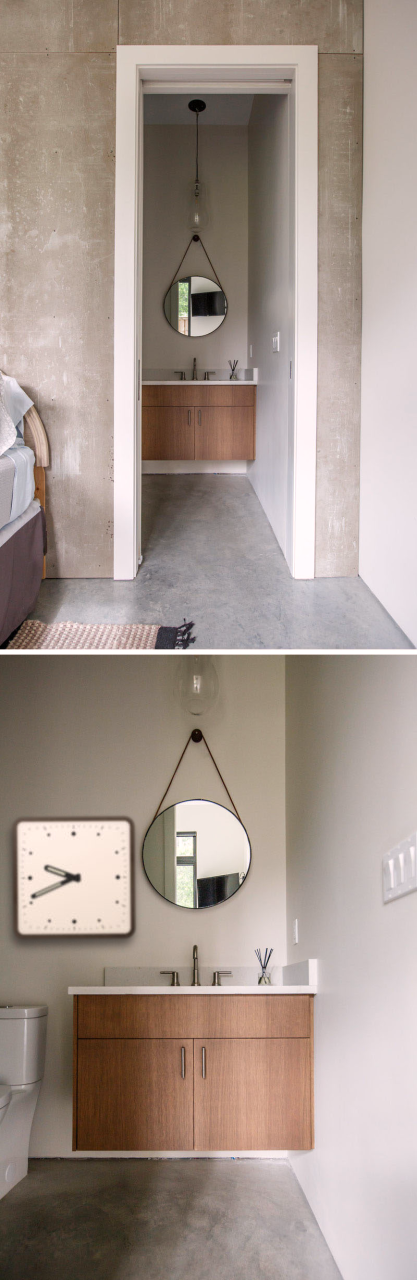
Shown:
h=9 m=41
